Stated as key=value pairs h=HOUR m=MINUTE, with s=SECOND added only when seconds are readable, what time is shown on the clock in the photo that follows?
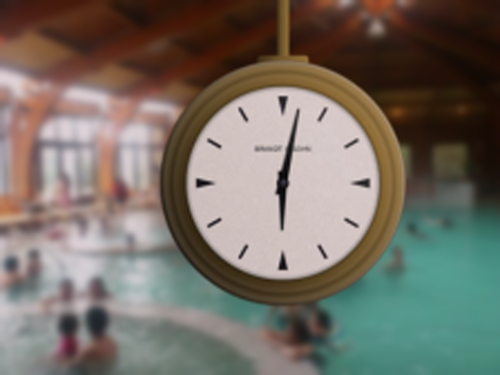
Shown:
h=6 m=2
